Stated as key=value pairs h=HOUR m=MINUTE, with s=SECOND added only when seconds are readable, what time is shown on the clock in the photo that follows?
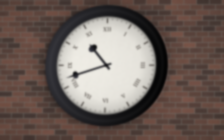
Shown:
h=10 m=42
